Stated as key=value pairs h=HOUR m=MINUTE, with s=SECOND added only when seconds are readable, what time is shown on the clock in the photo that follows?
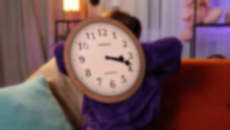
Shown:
h=3 m=18
